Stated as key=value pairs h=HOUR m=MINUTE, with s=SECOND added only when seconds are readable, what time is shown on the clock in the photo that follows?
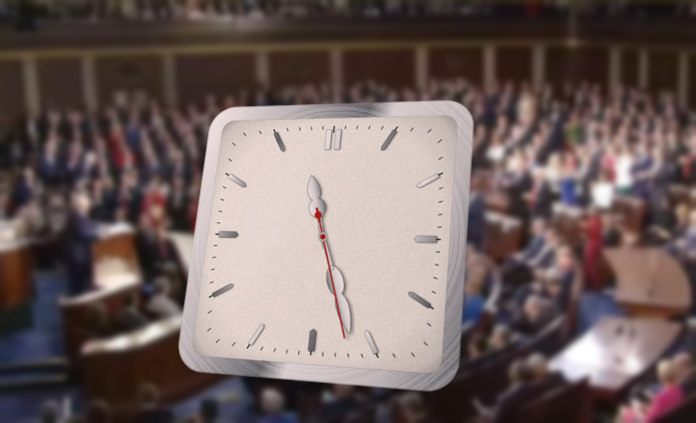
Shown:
h=11 m=26 s=27
